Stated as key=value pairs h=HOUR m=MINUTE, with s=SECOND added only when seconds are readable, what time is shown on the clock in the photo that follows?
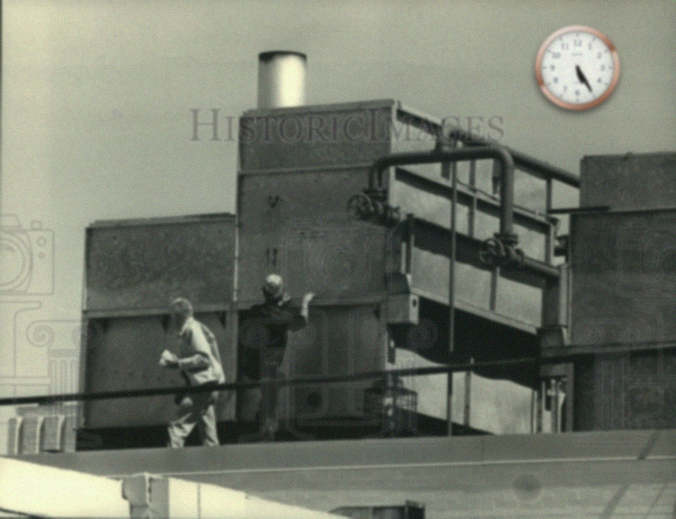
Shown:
h=5 m=25
